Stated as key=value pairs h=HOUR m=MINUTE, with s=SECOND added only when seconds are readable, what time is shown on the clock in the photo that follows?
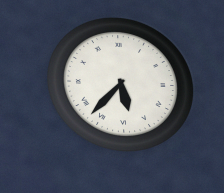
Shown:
h=5 m=37
